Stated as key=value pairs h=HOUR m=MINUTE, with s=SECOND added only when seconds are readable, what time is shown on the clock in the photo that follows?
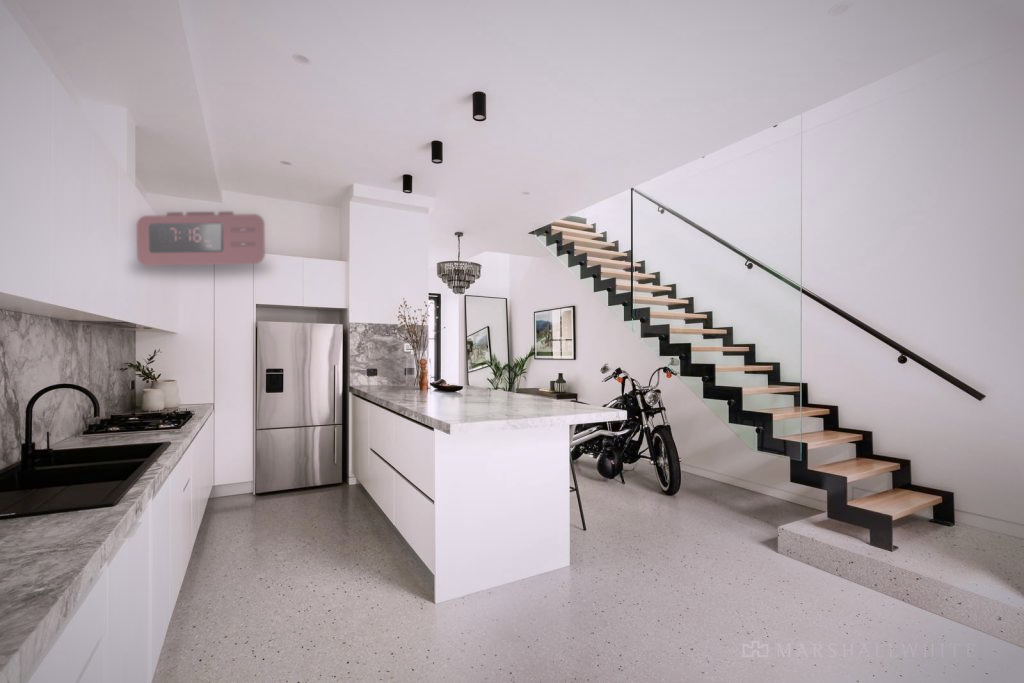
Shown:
h=7 m=16
